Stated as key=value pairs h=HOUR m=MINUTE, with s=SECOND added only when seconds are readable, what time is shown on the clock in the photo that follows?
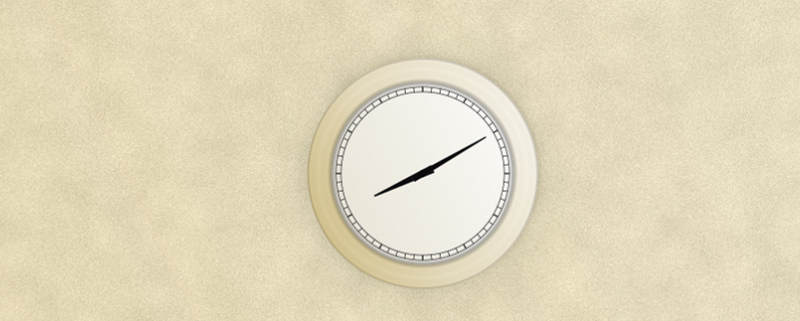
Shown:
h=8 m=10
